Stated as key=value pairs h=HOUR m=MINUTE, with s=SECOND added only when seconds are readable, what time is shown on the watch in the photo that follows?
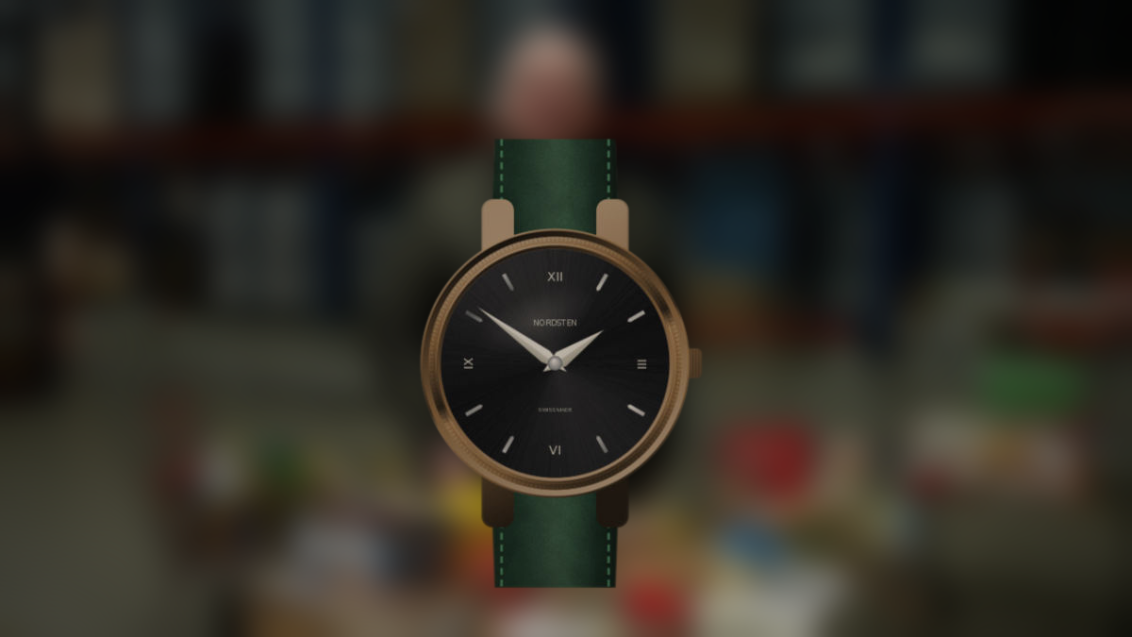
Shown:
h=1 m=51
